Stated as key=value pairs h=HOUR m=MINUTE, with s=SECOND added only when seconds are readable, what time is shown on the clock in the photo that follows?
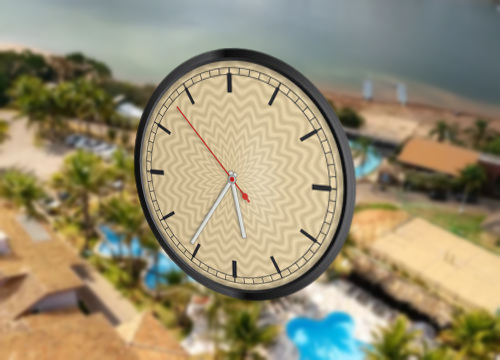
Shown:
h=5 m=35 s=53
